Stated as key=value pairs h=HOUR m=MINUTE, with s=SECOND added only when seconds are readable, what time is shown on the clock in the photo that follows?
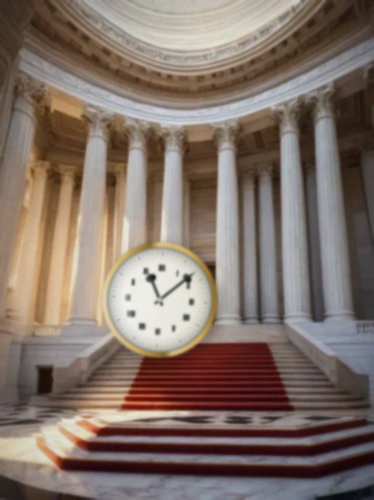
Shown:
h=11 m=8
